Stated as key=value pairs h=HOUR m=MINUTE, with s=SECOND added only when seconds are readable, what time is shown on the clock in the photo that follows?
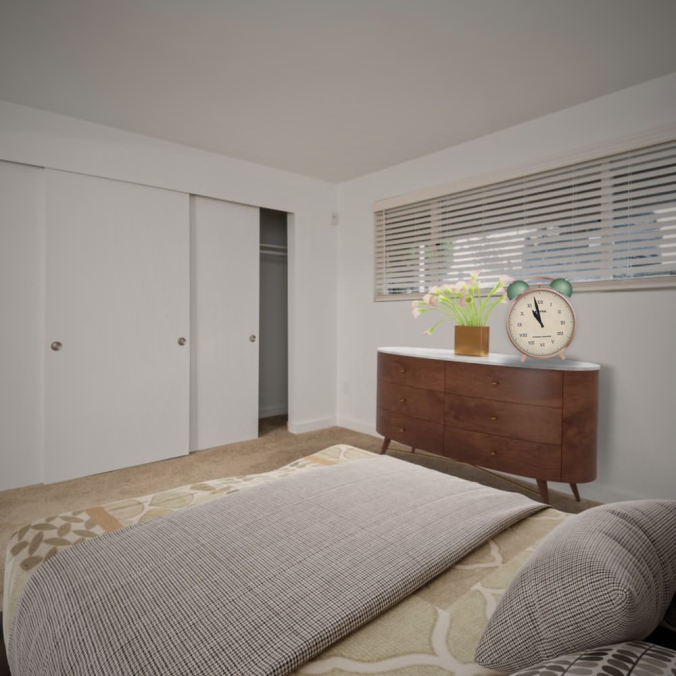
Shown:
h=10 m=58
